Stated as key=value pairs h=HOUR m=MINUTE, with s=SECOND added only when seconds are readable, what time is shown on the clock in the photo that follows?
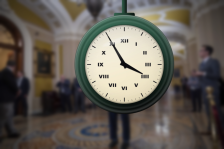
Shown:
h=3 m=55
